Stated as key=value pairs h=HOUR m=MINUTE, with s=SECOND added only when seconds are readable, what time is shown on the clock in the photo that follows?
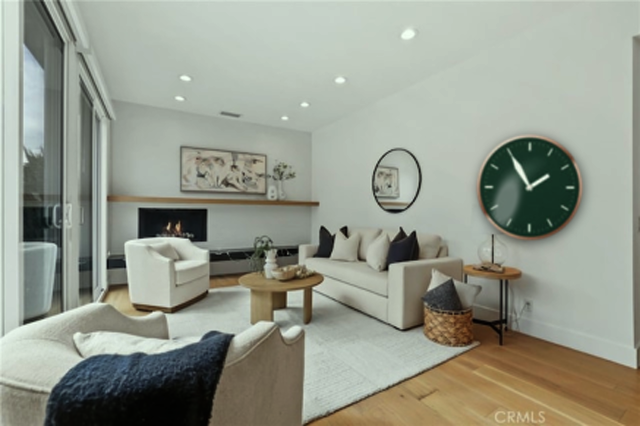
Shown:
h=1 m=55
